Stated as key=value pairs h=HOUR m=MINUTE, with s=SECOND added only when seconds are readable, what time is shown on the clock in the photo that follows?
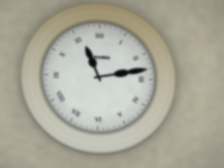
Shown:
h=11 m=13
